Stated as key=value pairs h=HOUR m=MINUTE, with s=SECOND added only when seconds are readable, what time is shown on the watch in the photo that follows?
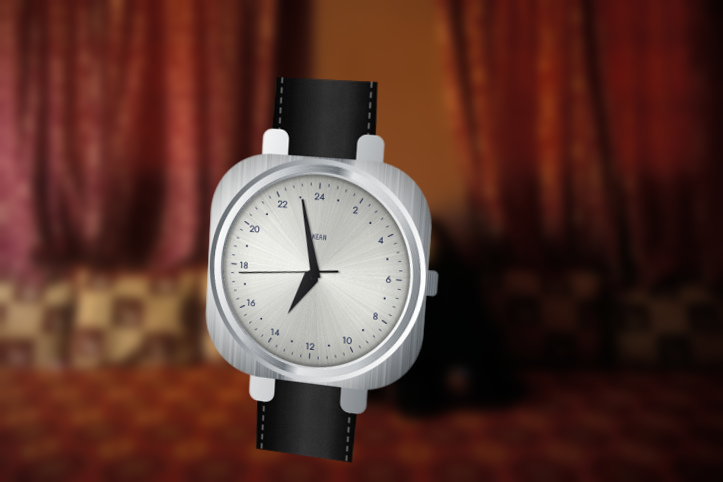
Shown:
h=13 m=57 s=44
